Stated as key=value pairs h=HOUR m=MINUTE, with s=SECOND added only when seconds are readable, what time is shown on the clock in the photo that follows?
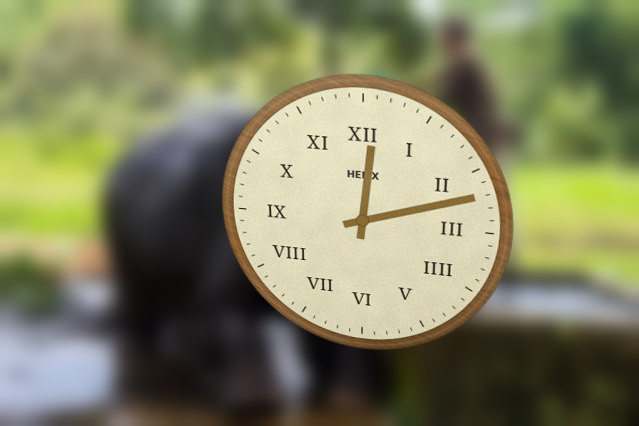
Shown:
h=12 m=12
